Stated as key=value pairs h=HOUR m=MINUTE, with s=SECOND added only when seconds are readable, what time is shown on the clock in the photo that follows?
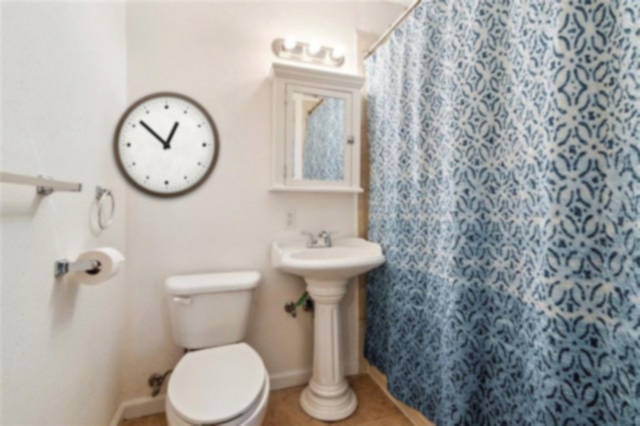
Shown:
h=12 m=52
